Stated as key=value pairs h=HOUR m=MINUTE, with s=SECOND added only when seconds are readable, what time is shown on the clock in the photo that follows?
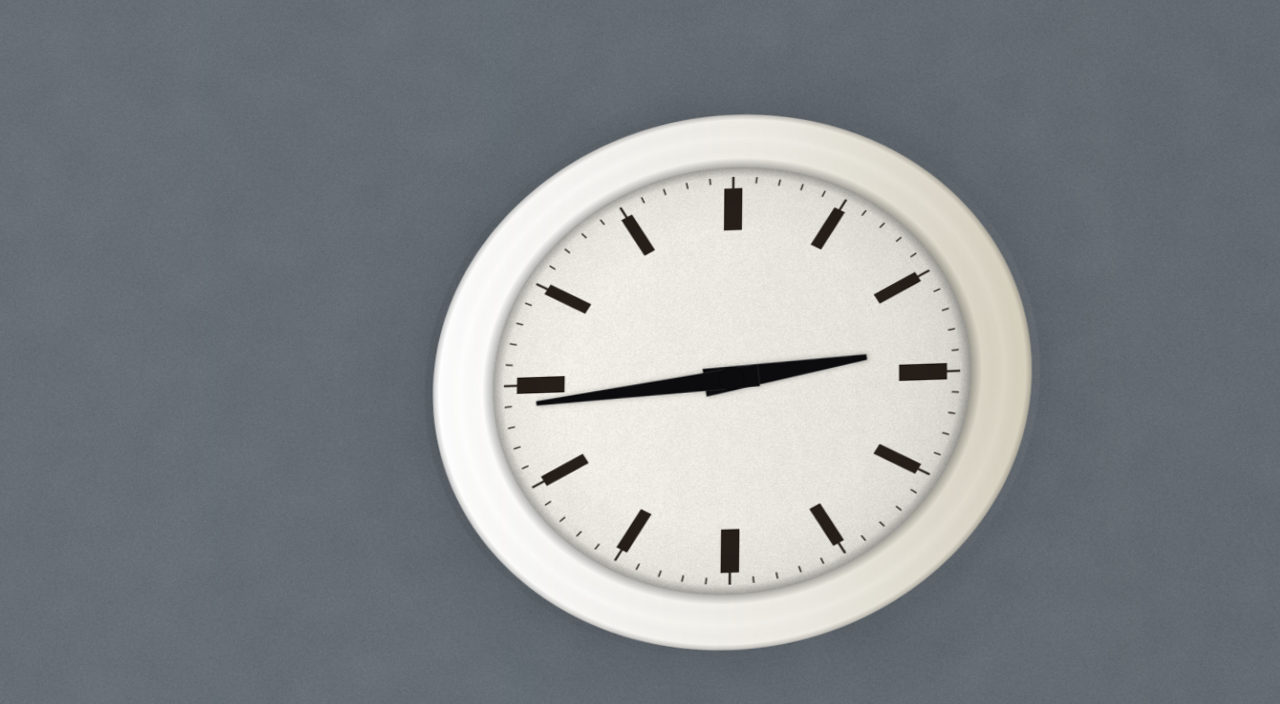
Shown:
h=2 m=44
